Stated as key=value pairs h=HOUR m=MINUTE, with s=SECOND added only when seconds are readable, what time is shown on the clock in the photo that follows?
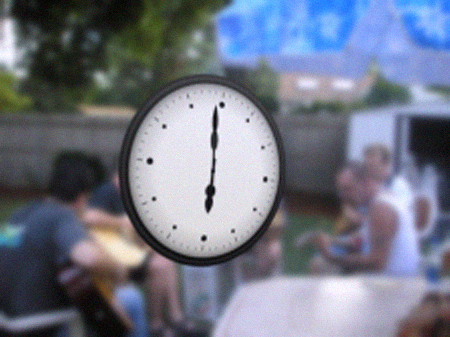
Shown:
h=5 m=59
